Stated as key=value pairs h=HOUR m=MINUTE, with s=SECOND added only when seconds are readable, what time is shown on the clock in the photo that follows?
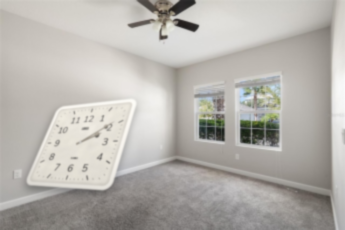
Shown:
h=2 m=9
